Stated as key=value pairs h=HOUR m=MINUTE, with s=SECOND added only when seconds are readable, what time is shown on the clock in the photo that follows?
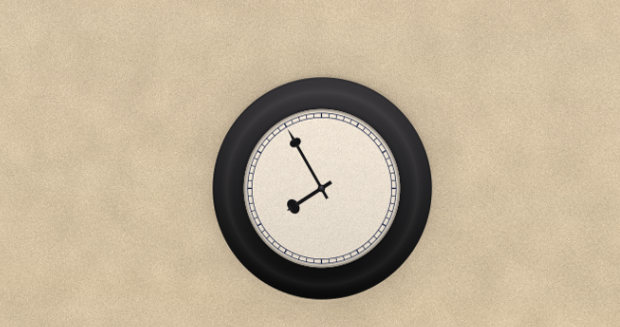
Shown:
h=7 m=55
